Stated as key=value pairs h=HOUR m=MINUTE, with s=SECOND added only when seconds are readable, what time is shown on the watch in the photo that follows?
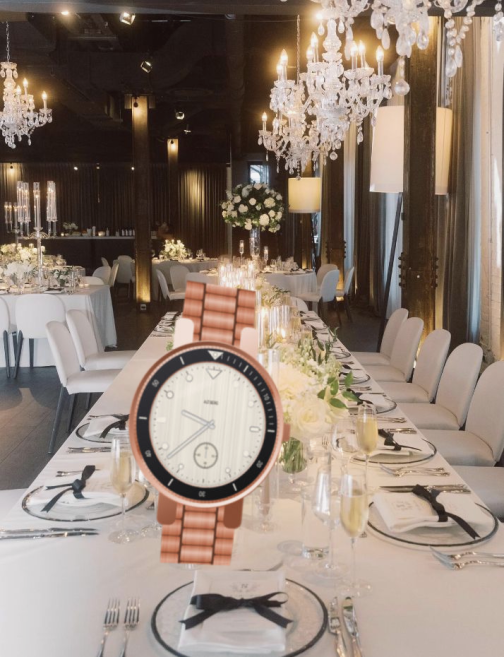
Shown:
h=9 m=38
